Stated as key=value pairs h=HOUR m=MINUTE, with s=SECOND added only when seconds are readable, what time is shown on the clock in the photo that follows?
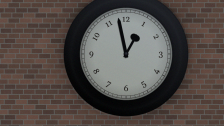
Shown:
h=12 m=58
